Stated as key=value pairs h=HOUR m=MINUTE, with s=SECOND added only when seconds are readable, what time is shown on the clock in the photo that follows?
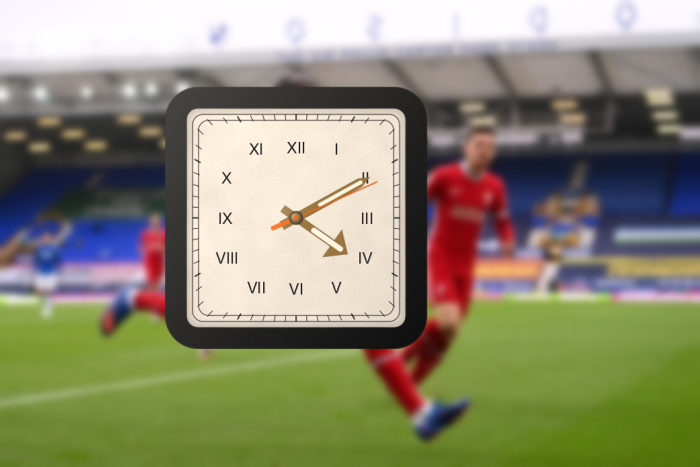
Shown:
h=4 m=10 s=11
